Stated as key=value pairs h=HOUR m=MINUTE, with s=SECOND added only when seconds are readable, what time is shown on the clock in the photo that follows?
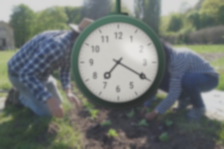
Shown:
h=7 m=20
